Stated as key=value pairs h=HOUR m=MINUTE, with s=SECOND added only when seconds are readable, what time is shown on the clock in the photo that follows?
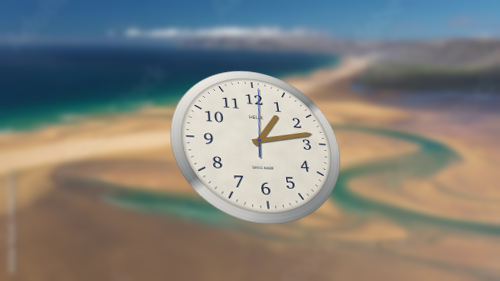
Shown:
h=1 m=13 s=1
